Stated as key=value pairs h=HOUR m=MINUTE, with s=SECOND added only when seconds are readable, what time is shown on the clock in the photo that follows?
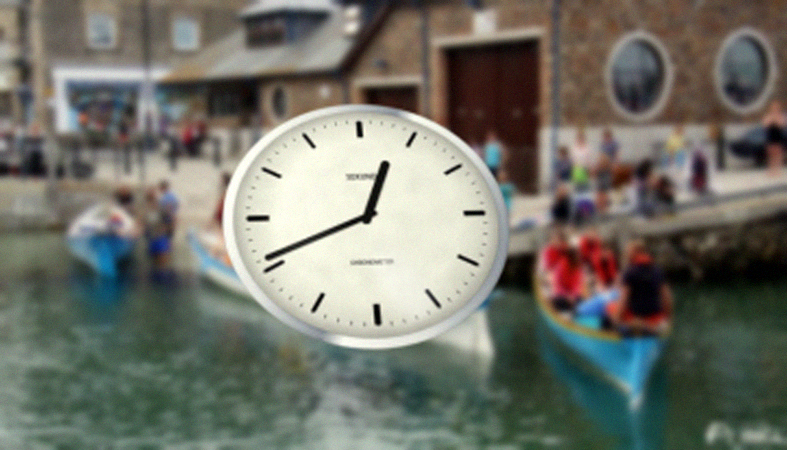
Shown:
h=12 m=41
